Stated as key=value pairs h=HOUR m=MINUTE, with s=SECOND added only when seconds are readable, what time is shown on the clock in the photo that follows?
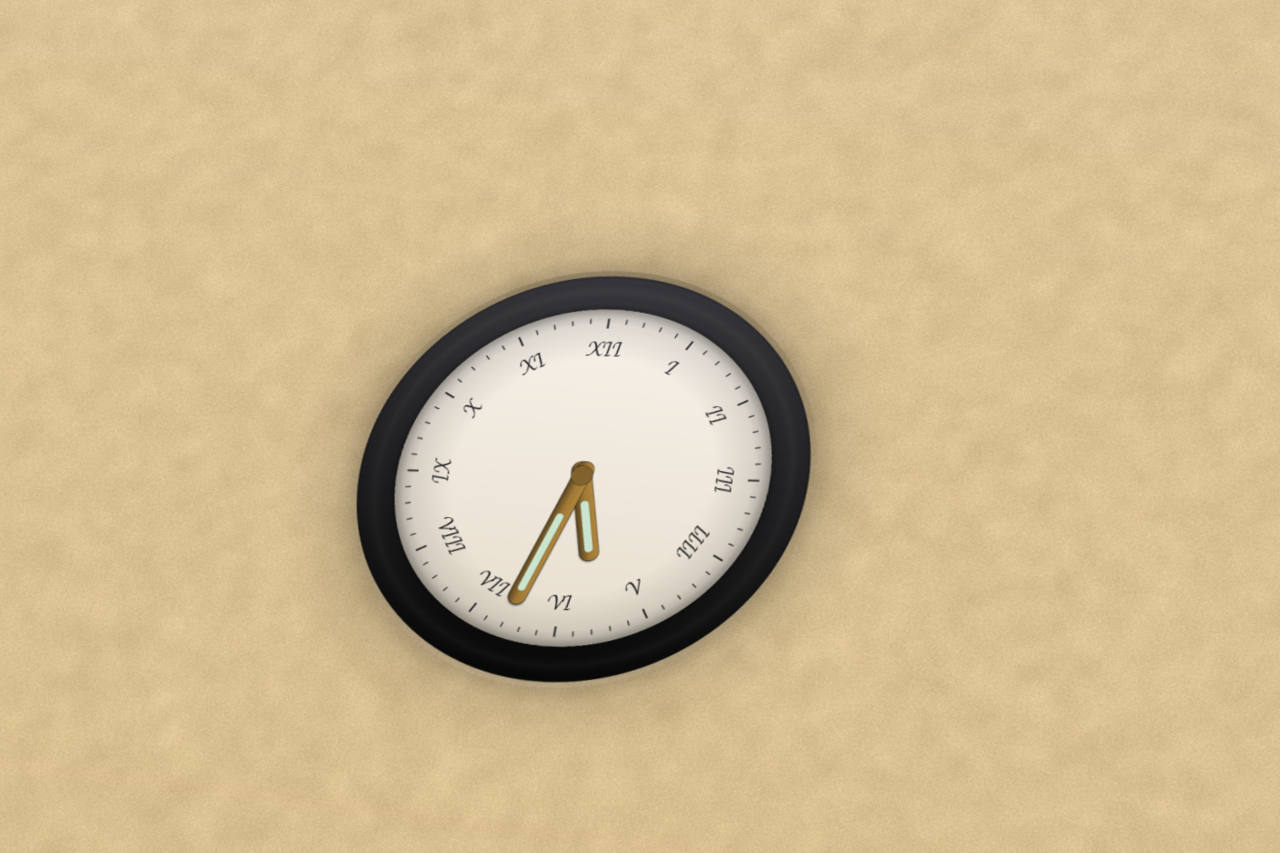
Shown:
h=5 m=33
